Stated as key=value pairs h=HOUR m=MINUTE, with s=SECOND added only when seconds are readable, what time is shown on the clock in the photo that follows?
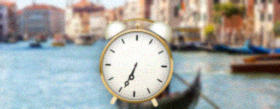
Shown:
h=6 m=34
